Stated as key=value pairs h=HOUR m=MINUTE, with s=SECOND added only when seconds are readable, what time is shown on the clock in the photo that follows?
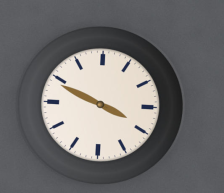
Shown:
h=3 m=49
